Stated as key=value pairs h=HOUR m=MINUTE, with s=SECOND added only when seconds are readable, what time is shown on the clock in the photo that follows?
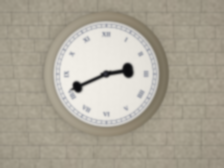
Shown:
h=2 m=41
